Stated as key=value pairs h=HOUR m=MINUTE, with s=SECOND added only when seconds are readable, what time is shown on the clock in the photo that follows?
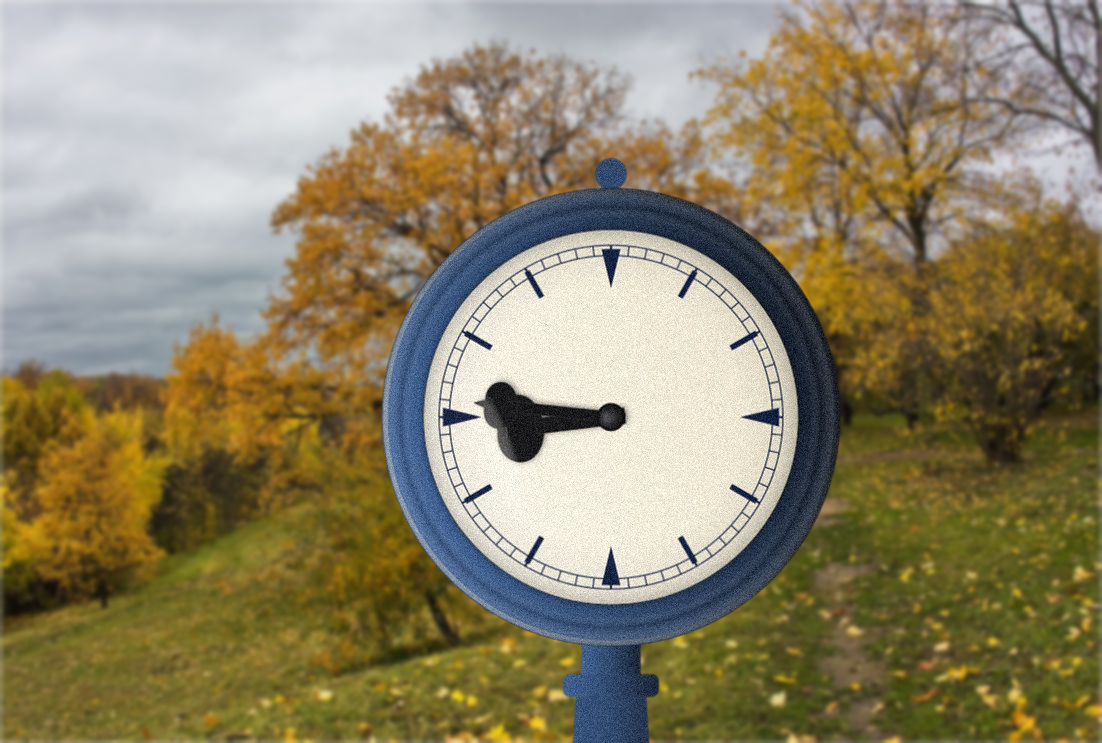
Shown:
h=8 m=46
